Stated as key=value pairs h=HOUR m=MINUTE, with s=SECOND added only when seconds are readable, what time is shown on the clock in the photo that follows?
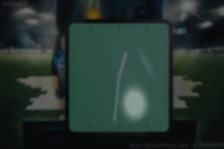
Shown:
h=12 m=31
